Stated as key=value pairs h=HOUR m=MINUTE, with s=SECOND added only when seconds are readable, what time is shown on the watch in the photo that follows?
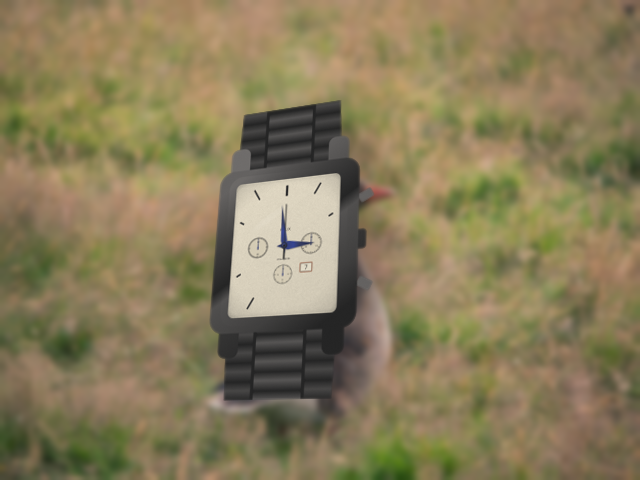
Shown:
h=2 m=59
